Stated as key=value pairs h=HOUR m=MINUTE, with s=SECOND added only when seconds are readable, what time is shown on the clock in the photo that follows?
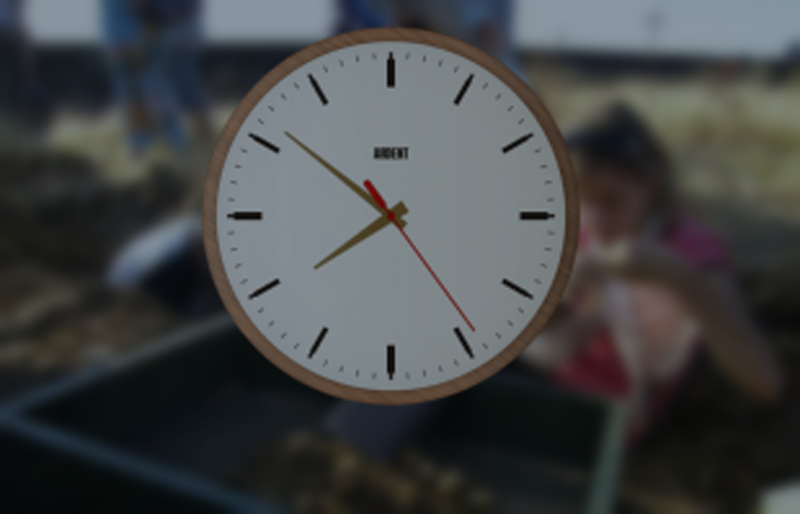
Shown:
h=7 m=51 s=24
